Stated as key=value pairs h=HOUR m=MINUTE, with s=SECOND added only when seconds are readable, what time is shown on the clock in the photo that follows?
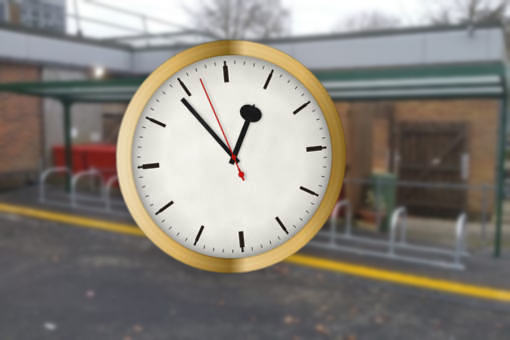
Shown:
h=12 m=53 s=57
